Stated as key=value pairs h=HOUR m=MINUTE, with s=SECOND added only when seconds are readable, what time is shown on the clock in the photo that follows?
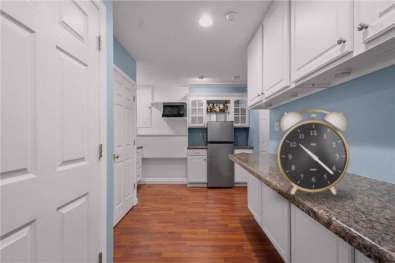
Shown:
h=10 m=22
